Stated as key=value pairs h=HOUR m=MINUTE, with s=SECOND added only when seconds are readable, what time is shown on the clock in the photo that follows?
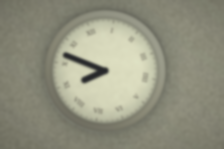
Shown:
h=8 m=52
